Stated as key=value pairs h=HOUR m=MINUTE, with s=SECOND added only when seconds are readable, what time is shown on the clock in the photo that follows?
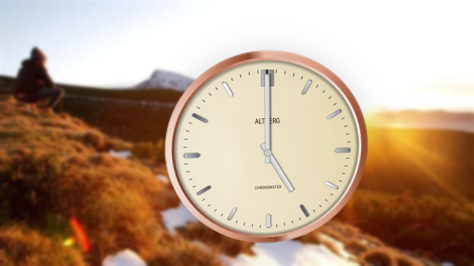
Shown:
h=5 m=0
